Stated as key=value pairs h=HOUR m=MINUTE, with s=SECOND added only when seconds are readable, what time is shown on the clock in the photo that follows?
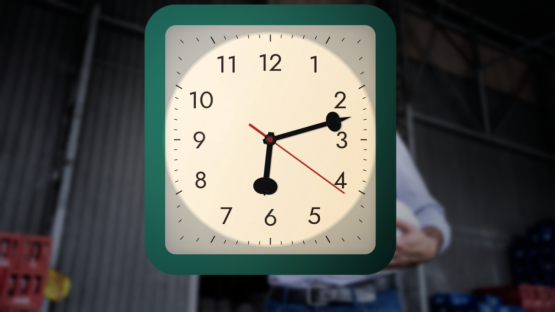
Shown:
h=6 m=12 s=21
